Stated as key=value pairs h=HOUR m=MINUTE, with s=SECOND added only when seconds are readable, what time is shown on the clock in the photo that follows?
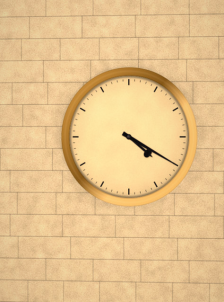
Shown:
h=4 m=20
